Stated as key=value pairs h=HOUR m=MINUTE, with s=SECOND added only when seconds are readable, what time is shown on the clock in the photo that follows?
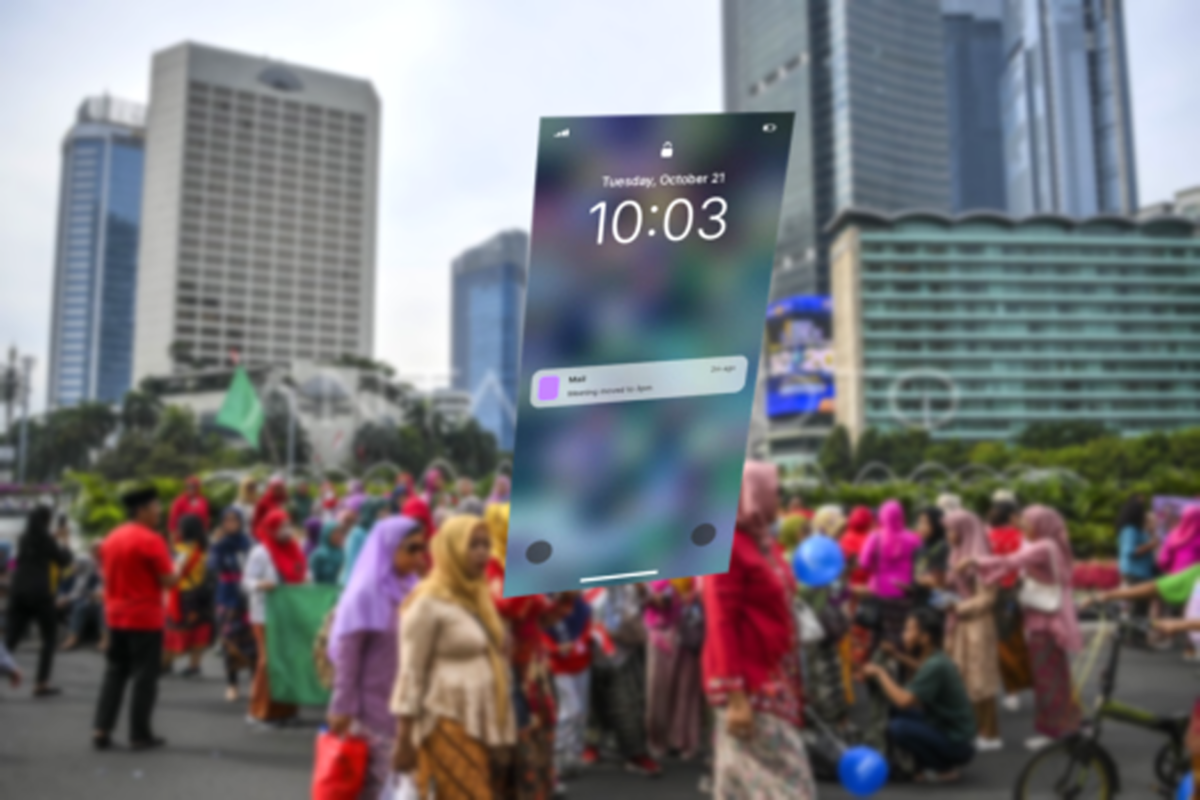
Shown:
h=10 m=3
